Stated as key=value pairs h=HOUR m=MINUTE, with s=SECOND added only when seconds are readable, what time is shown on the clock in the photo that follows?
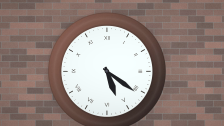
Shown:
h=5 m=21
